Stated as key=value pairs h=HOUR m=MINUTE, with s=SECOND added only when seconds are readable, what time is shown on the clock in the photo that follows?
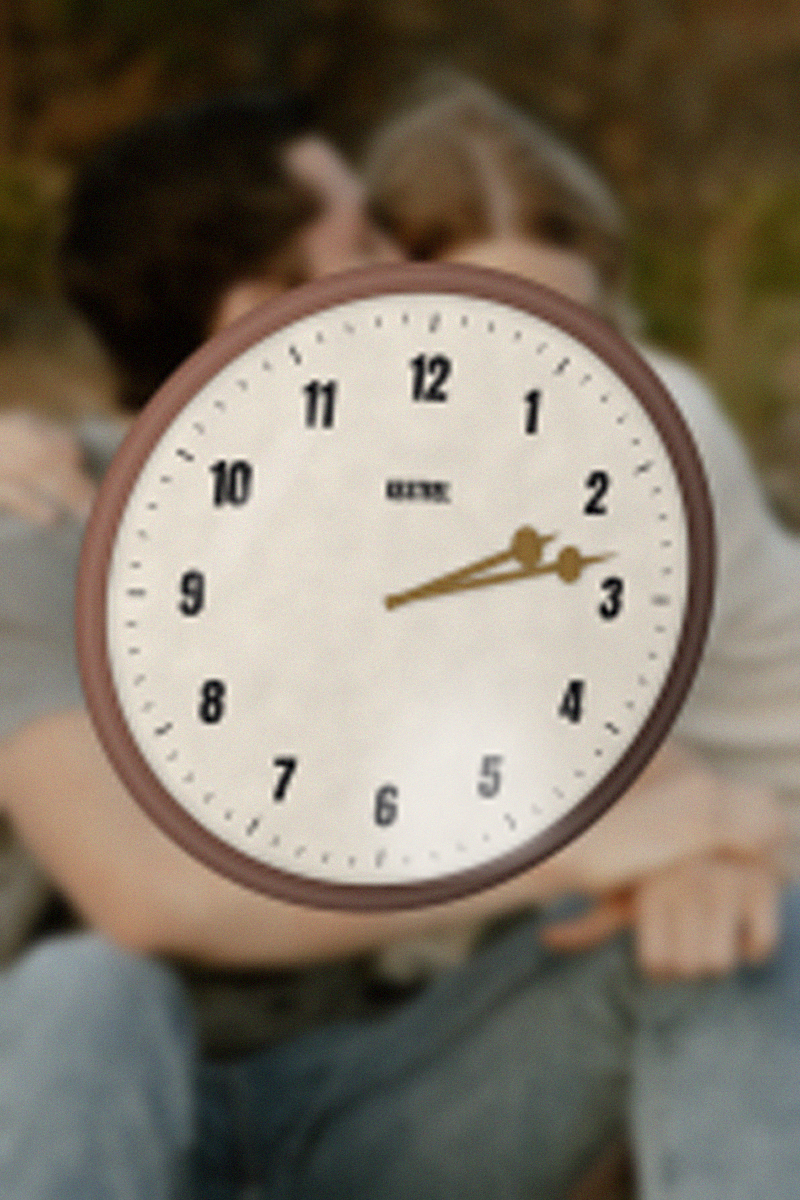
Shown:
h=2 m=13
